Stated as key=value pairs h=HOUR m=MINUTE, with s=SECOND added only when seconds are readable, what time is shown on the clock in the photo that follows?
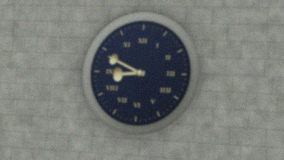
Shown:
h=8 m=49
